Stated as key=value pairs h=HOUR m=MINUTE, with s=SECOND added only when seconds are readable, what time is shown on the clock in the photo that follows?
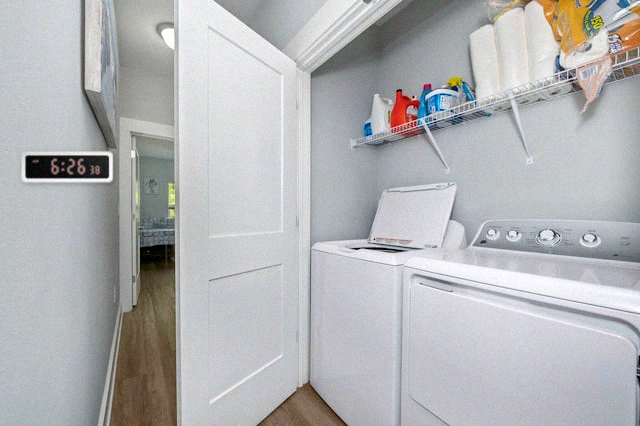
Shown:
h=6 m=26
